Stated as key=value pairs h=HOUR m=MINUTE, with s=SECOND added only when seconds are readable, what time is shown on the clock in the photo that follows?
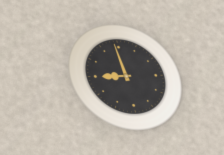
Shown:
h=8 m=59
